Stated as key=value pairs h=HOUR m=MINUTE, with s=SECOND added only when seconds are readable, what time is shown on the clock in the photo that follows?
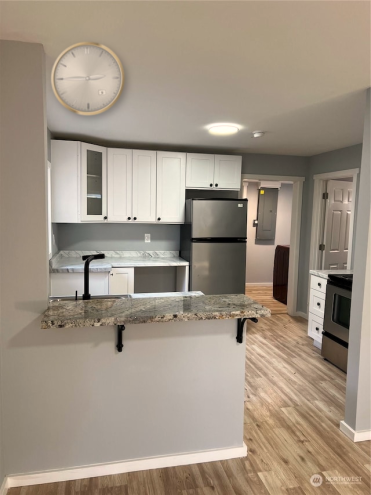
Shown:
h=2 m=45
